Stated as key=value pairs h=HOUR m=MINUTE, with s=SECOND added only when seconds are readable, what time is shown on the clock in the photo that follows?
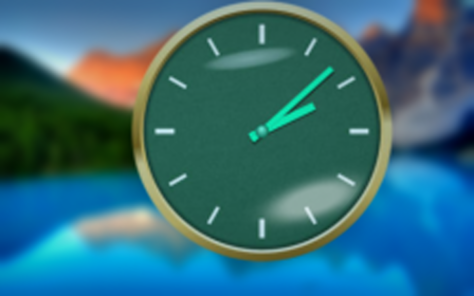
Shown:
h=2 m=8
